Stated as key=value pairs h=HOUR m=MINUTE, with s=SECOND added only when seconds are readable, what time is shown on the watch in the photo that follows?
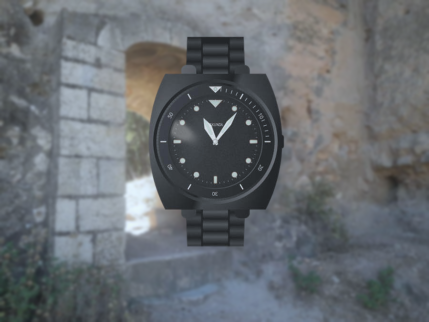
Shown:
h=11 m=6
